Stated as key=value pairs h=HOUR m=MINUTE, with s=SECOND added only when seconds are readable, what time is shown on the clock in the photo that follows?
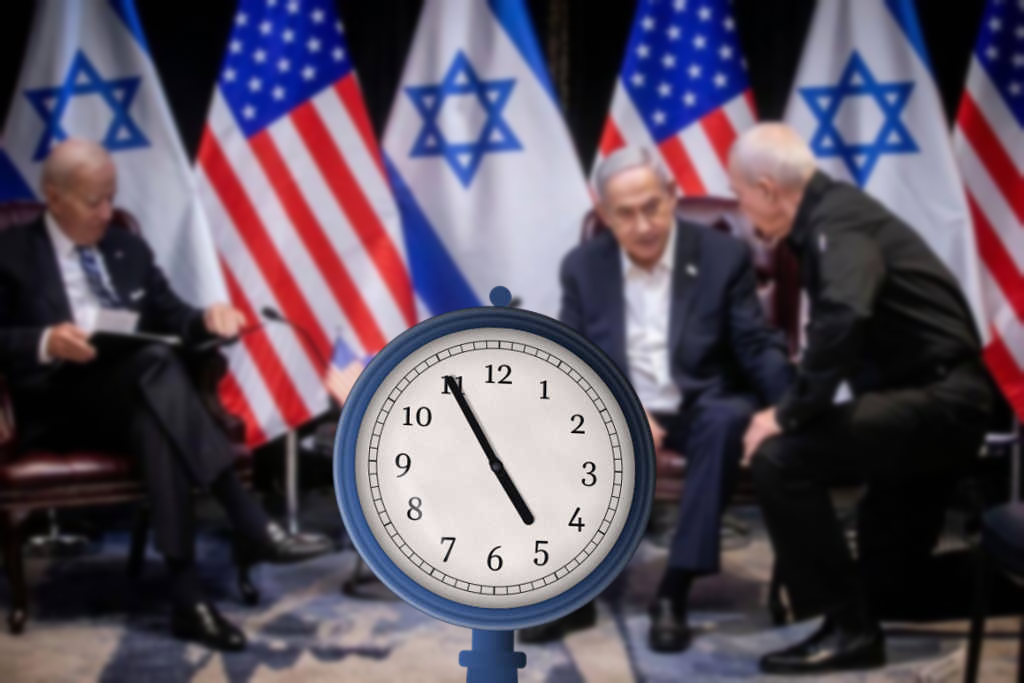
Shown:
h=4 m=55
